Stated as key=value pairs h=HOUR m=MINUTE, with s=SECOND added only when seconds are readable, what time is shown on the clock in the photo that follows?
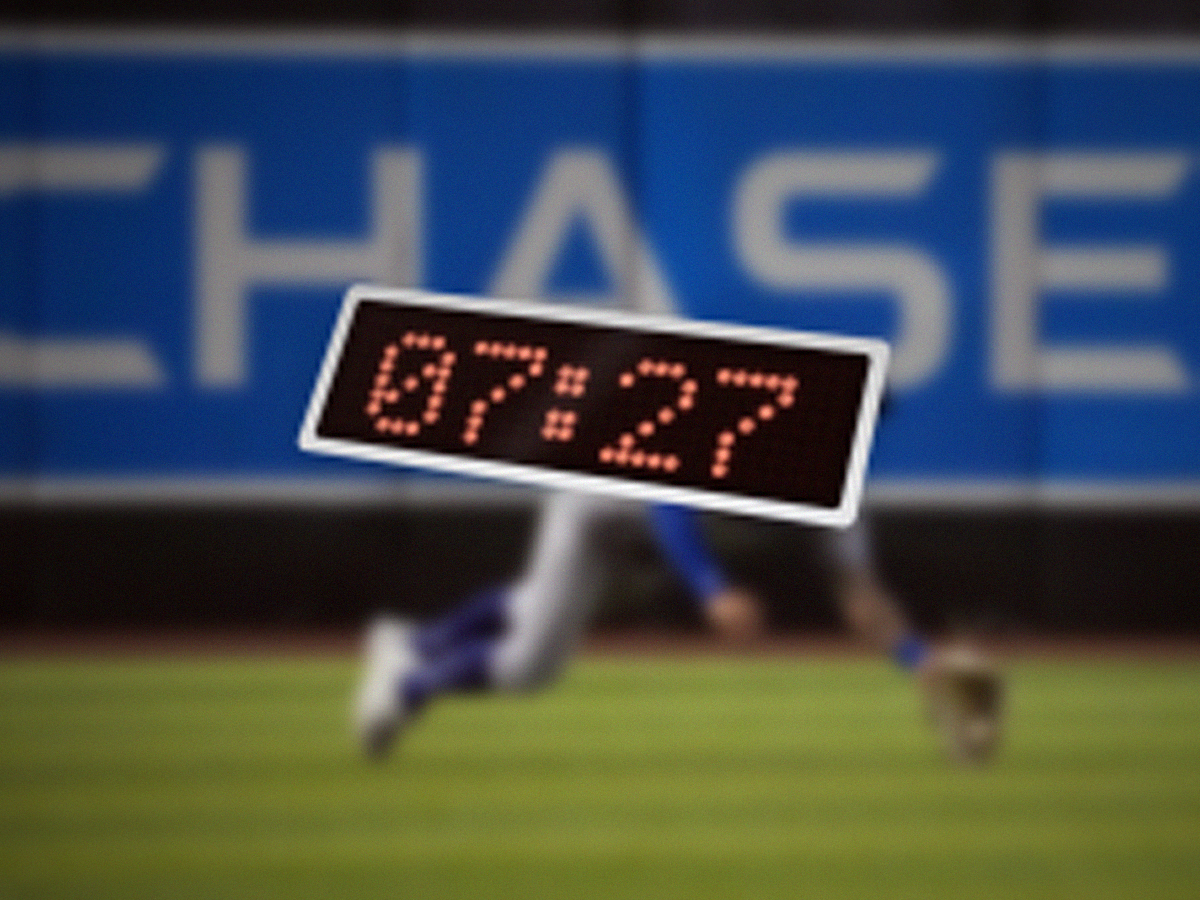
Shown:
h=7 m=27
